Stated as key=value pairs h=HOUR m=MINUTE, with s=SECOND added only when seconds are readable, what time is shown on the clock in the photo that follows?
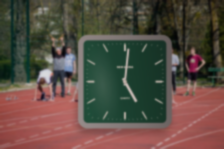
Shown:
h=5 m=1
